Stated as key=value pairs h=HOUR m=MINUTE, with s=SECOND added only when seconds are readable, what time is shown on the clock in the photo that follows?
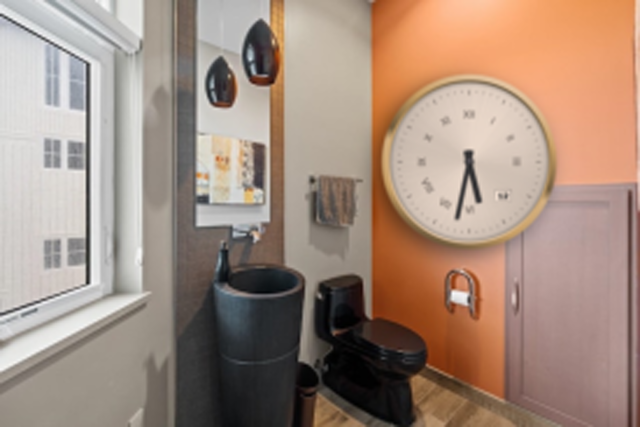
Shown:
h=5 m=32
